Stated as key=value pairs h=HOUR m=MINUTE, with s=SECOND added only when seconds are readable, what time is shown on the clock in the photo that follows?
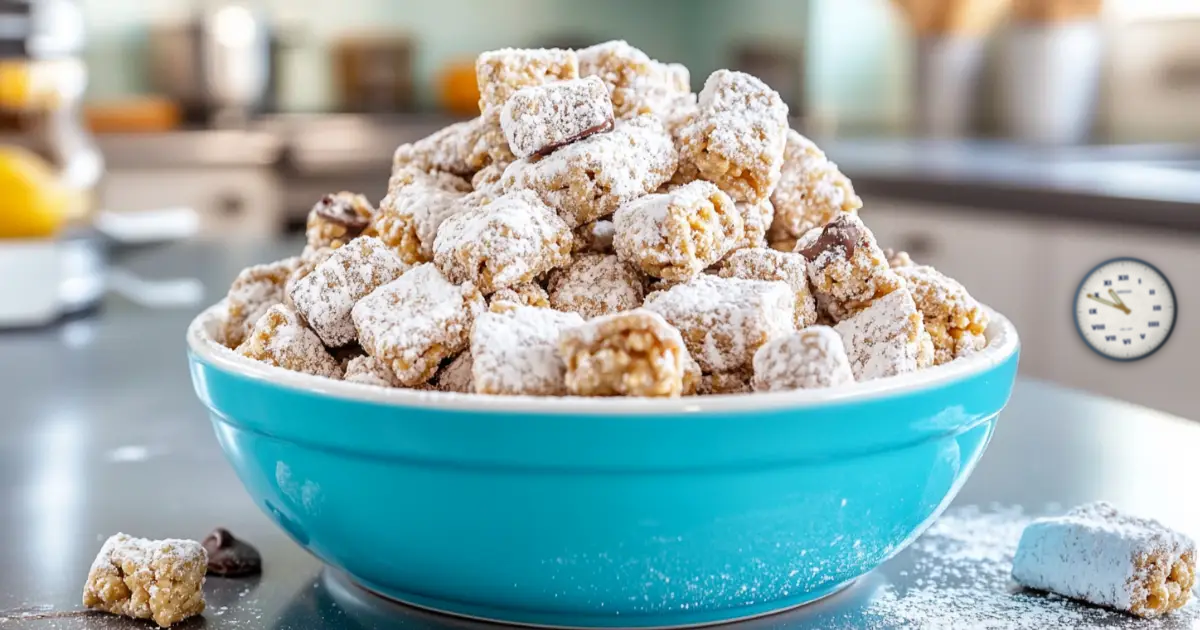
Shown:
h=10 m=49
